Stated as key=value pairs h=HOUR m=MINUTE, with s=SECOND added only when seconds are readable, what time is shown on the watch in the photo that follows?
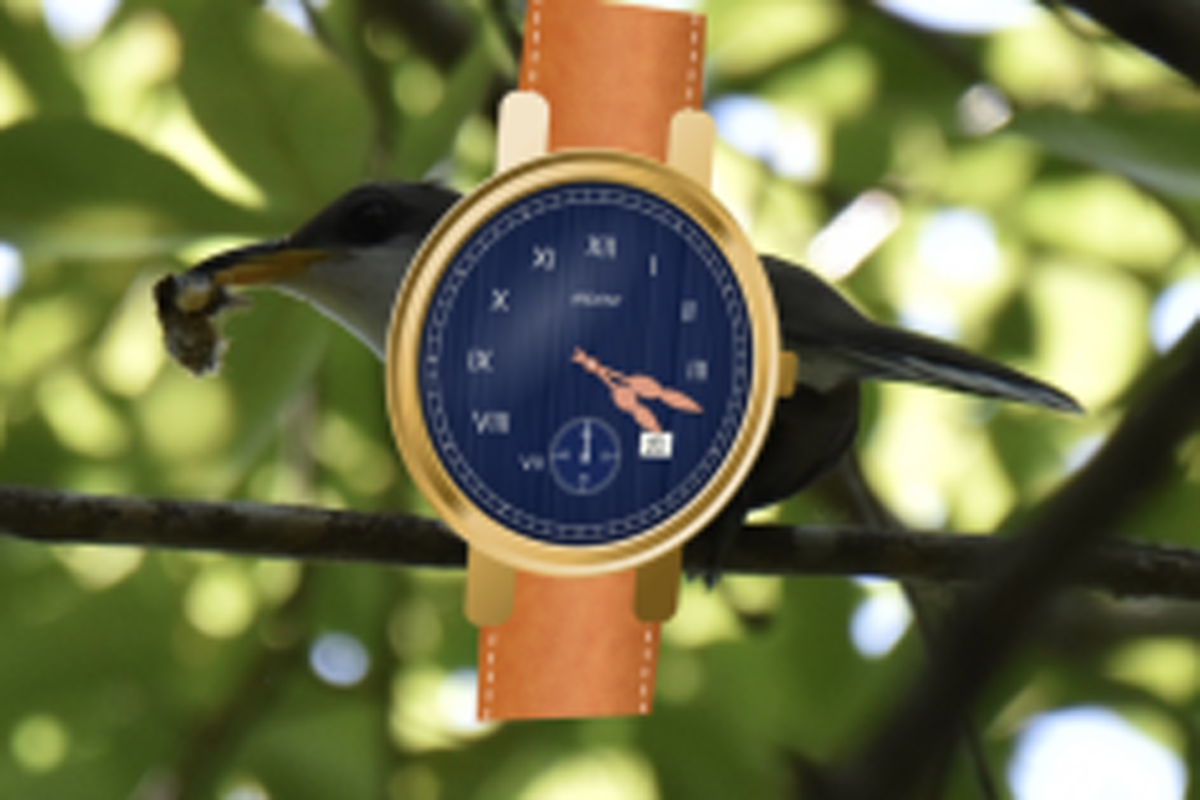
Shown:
h=4 m=18
